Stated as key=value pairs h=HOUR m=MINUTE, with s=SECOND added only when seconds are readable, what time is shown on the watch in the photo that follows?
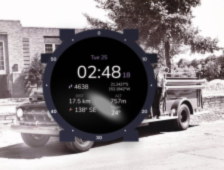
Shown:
h=2 m=48
